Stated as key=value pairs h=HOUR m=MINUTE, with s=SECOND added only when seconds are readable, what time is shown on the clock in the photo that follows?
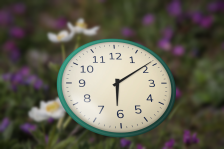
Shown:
h=6 m=9
